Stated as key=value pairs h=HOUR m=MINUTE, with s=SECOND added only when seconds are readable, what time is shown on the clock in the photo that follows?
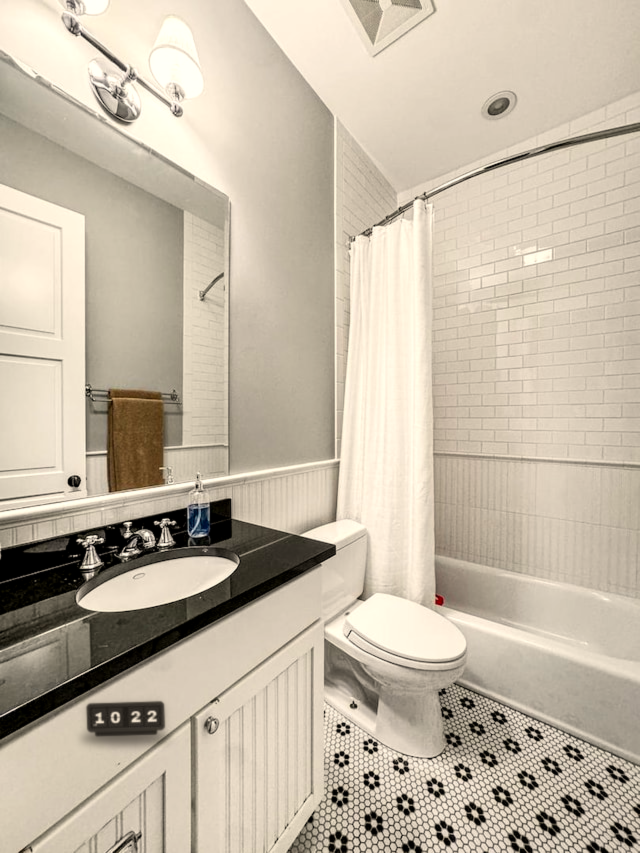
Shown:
h=10 m=22
